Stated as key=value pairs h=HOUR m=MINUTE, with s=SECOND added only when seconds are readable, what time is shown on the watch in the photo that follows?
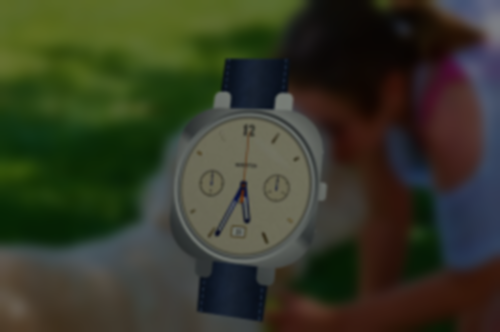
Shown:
h=5 m=34
